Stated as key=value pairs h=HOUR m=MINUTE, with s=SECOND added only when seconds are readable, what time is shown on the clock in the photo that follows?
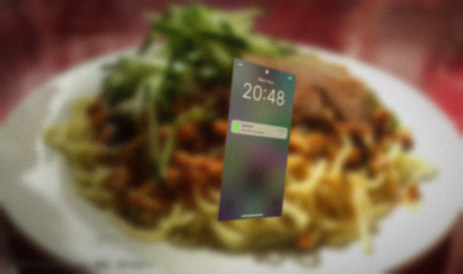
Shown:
h=20 m=48
